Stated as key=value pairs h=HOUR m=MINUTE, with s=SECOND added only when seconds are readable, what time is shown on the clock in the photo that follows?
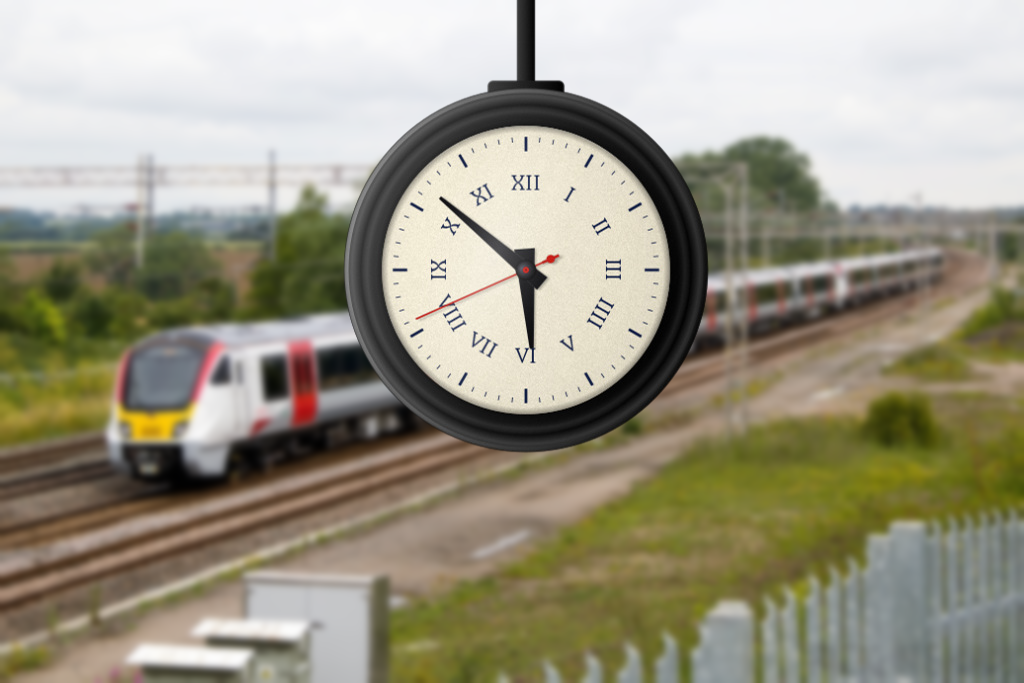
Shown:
h=5 m=51 s=41
